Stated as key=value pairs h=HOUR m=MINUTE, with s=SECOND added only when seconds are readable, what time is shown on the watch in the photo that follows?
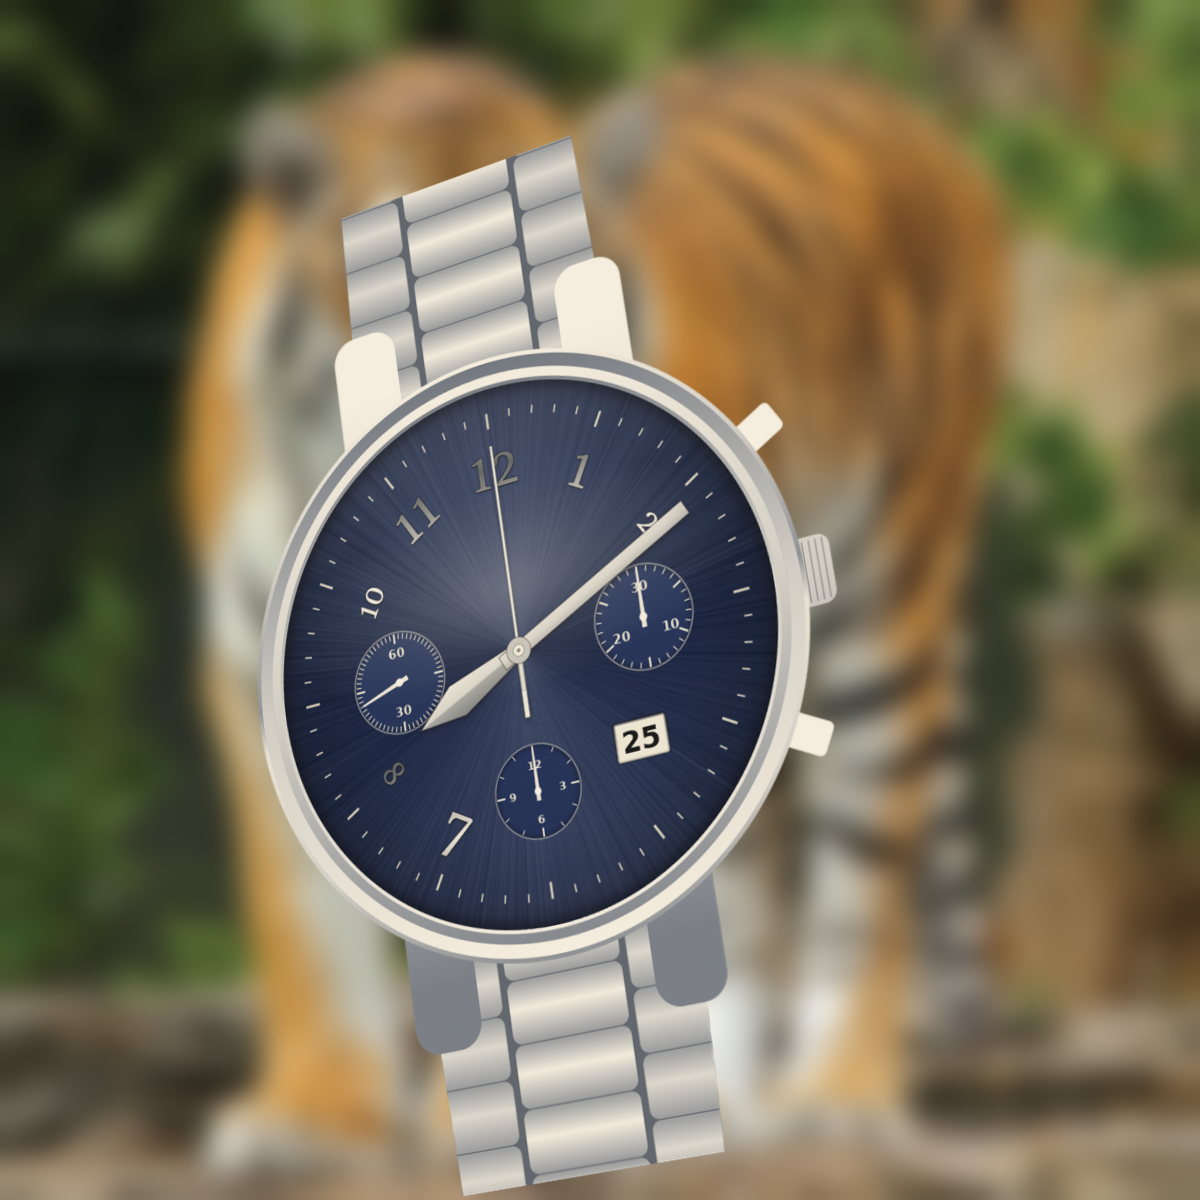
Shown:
h=8 m=10 s=42
